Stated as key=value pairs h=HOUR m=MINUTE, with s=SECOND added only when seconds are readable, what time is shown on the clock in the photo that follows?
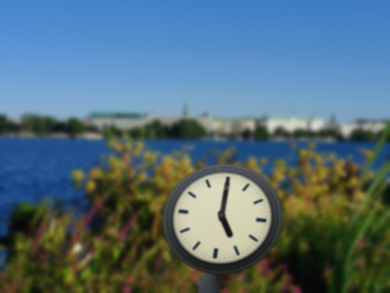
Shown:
h=5 m=0
